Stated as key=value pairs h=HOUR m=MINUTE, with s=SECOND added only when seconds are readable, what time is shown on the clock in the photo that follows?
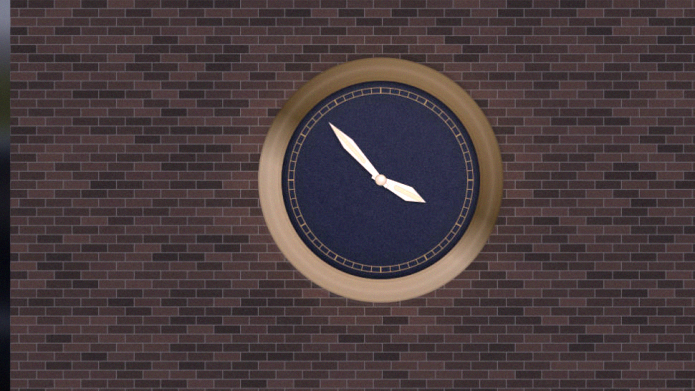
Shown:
h=3 m=53
